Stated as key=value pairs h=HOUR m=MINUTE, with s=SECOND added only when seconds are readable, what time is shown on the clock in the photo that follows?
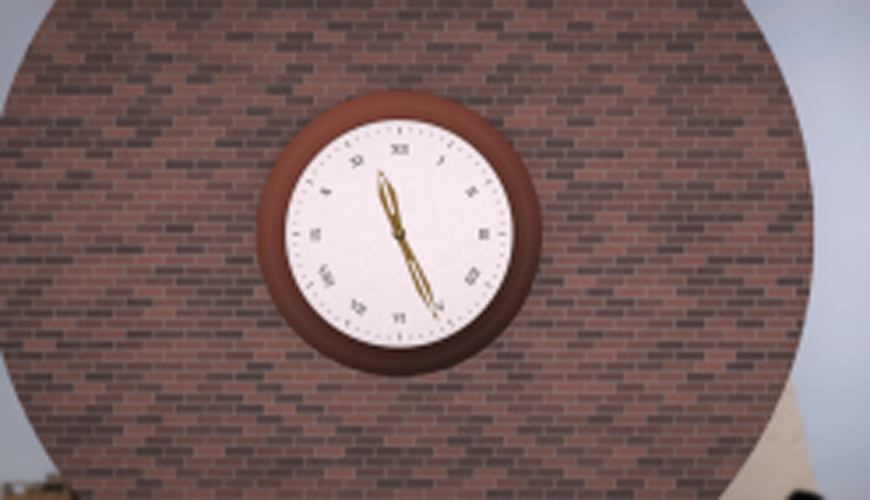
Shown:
h=11 m=26
